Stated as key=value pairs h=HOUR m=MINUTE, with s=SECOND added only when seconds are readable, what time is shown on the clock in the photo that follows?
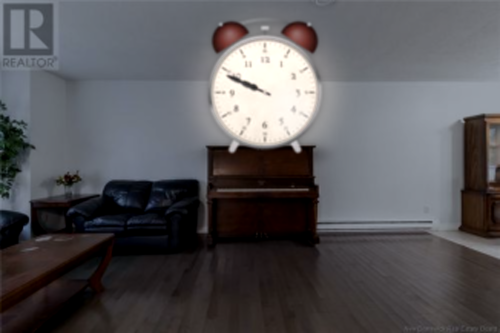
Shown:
h=9 m=49
